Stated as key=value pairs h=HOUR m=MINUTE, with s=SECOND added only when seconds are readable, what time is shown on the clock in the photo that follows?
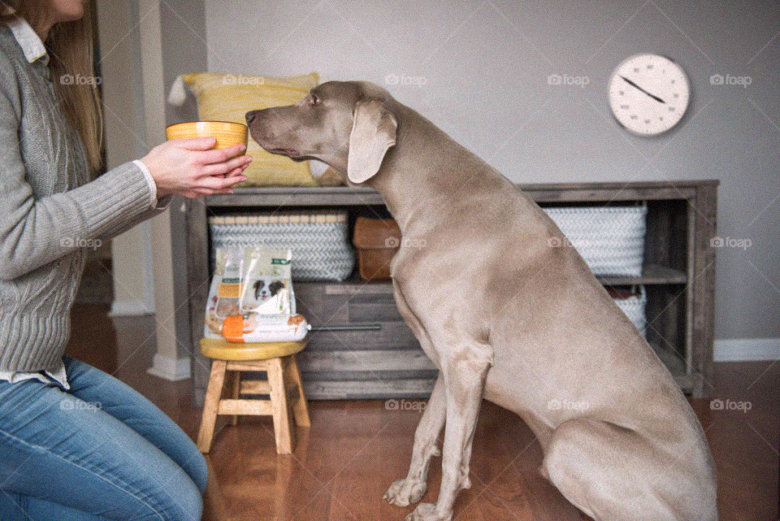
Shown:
h=3 m=50
